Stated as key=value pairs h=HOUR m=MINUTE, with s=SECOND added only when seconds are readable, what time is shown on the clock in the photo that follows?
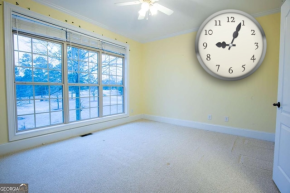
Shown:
h=9 m=4
